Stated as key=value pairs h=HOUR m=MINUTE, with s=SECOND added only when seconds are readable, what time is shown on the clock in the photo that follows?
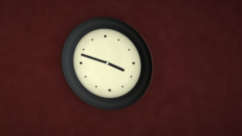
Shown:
h=3 m=48
